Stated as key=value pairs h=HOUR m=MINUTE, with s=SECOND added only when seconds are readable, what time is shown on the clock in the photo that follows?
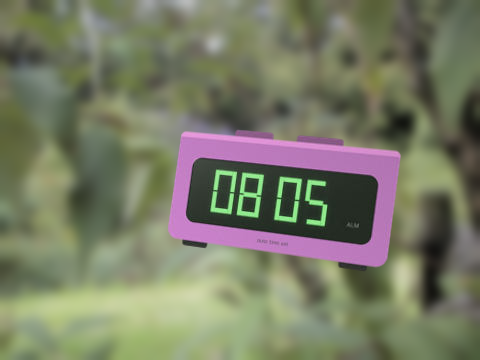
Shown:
h=8 m=5
